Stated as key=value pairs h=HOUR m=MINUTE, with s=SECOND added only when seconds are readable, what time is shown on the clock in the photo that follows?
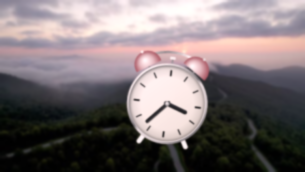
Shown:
h=3 m=37
